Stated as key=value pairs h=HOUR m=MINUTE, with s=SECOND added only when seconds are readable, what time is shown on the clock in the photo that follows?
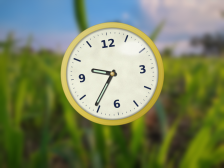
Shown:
h=9 m=36
